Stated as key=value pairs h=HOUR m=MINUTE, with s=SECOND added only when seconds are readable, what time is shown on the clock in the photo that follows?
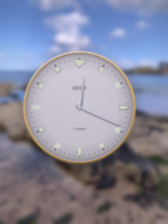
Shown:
h=12 m=19
